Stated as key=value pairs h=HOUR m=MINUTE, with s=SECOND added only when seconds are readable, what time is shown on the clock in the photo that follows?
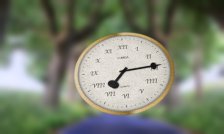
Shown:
h=7 m=14
